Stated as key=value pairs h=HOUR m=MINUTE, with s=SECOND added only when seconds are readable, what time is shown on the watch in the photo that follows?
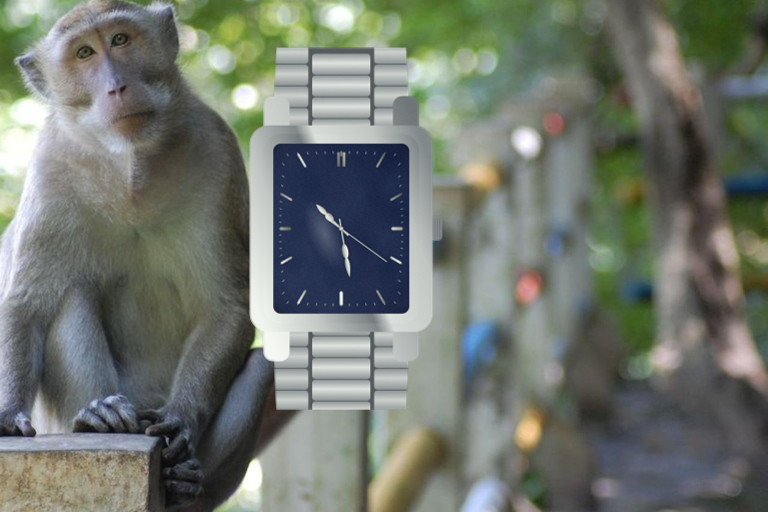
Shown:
h=10 m=28 s=21
